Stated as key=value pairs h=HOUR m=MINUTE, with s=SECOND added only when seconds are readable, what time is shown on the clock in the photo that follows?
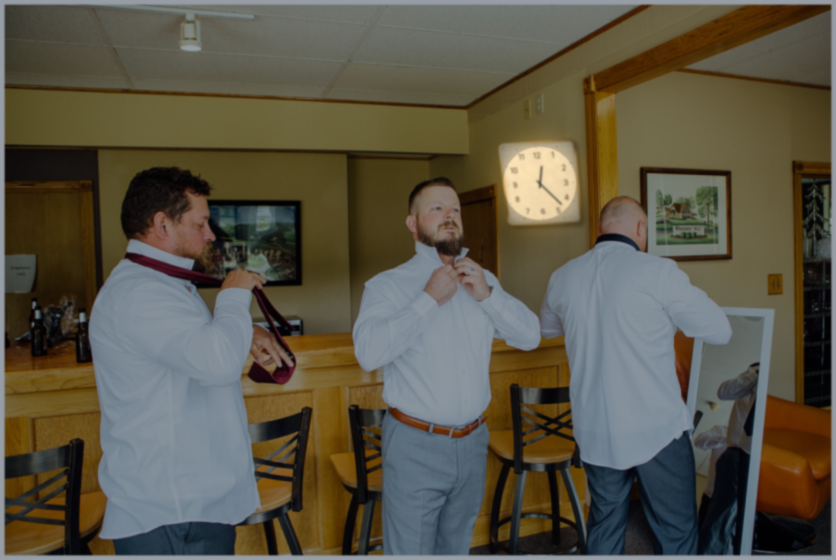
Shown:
h=12 m=23
